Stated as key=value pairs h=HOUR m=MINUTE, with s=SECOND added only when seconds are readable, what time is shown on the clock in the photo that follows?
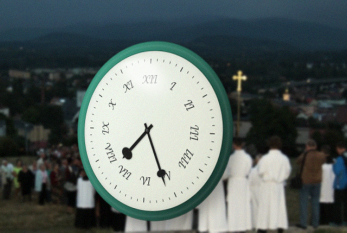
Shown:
h=7 m=26
